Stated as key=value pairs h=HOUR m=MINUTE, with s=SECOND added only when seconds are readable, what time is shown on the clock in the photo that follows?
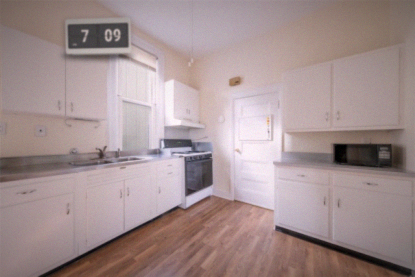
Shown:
h=7 m=9
